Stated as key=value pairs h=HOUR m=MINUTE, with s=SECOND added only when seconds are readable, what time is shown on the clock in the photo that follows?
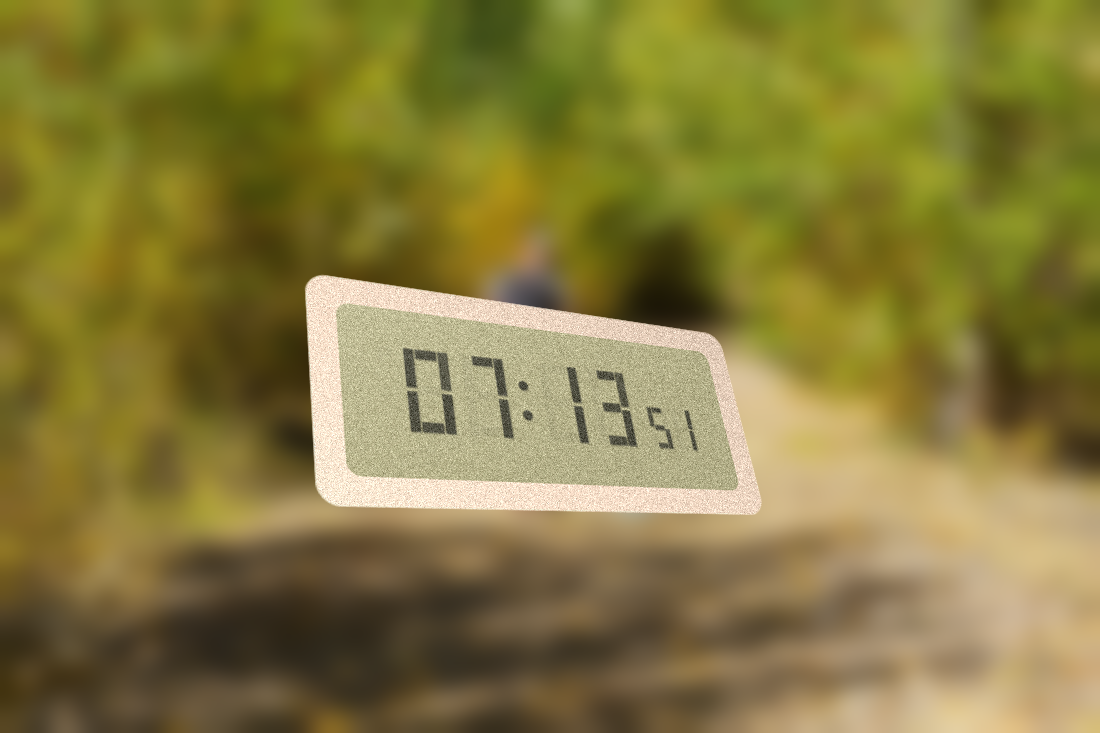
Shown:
h=7 m=13 s=51
